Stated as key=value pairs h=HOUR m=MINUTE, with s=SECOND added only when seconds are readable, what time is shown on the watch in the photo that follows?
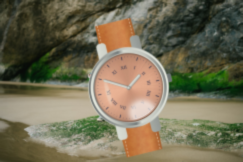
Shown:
h=1 m=50
